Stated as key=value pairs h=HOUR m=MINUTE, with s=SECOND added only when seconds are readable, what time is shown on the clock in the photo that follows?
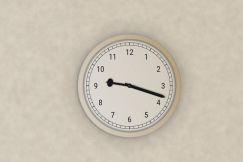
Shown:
h=9 m=18
